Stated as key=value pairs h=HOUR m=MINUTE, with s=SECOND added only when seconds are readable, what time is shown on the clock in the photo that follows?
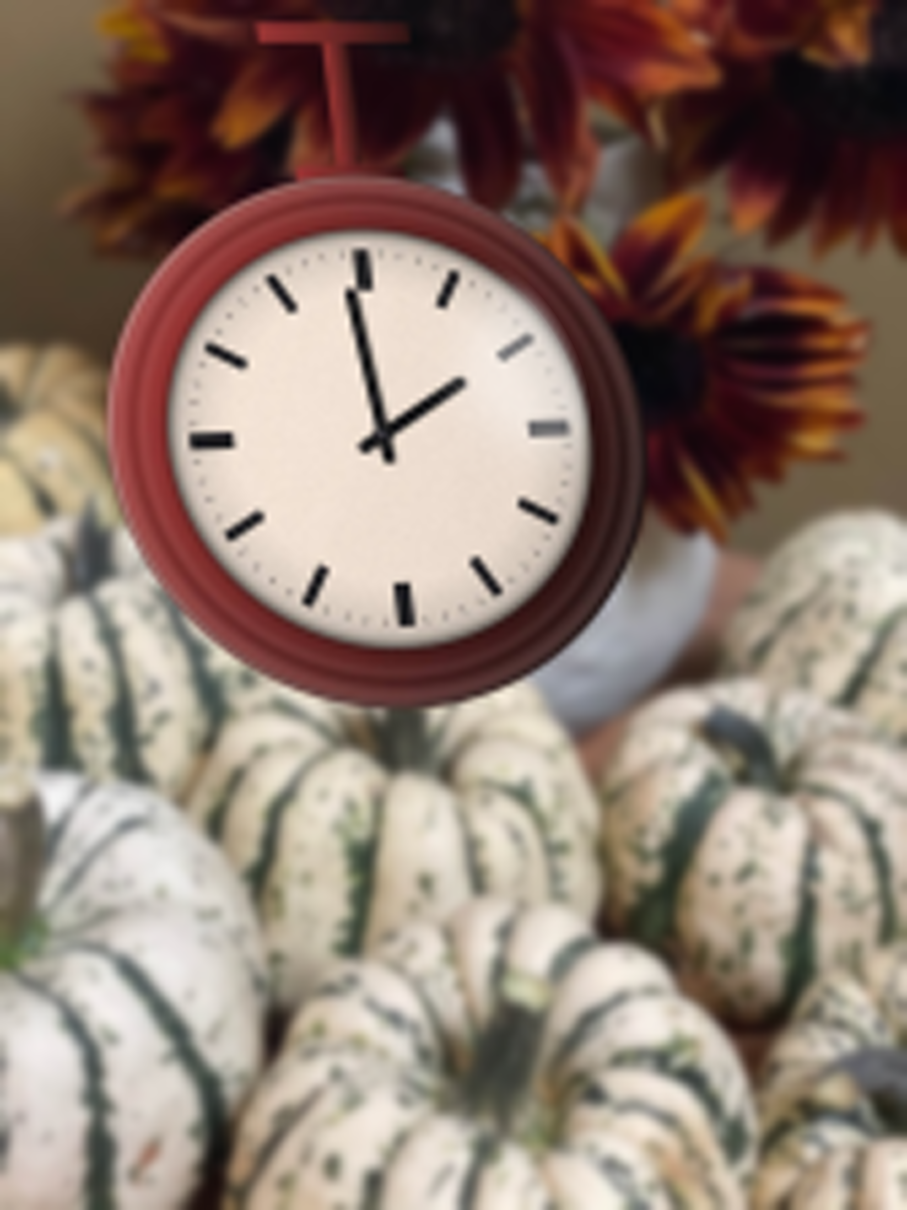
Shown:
h=1 m=59
